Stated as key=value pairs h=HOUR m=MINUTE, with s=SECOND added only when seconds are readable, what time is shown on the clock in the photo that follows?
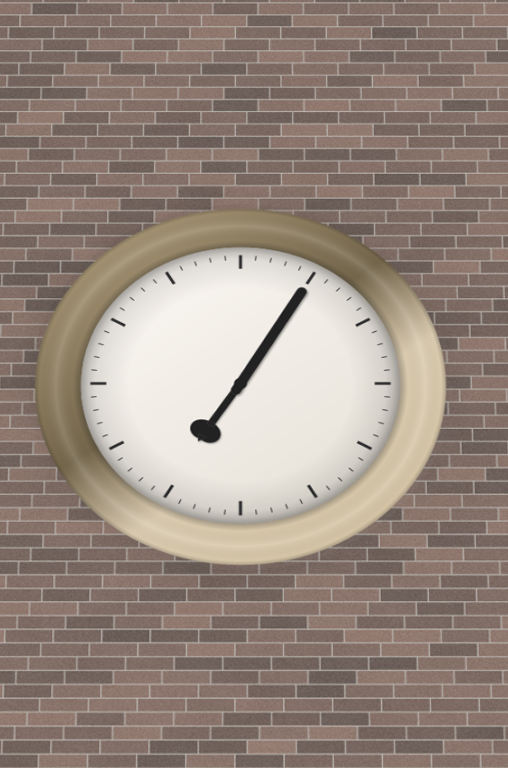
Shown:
h=7 m=5
